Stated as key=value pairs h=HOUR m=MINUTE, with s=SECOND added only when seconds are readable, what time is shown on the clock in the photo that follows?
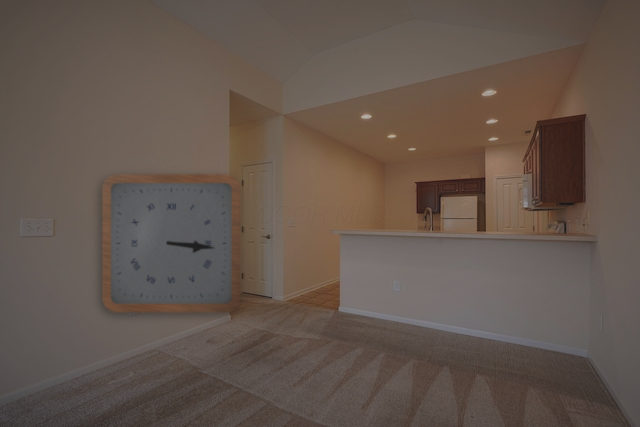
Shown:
h=3 m=16
